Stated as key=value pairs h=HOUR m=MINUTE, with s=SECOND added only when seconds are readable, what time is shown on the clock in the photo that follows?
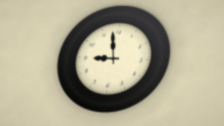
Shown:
h=8 m=58
